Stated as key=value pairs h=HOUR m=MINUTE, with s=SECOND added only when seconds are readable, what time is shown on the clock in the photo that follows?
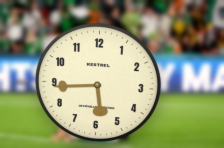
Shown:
h=5 m=44
